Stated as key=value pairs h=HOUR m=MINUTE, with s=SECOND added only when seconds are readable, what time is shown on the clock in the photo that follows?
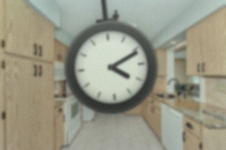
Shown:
h=4 m=11
